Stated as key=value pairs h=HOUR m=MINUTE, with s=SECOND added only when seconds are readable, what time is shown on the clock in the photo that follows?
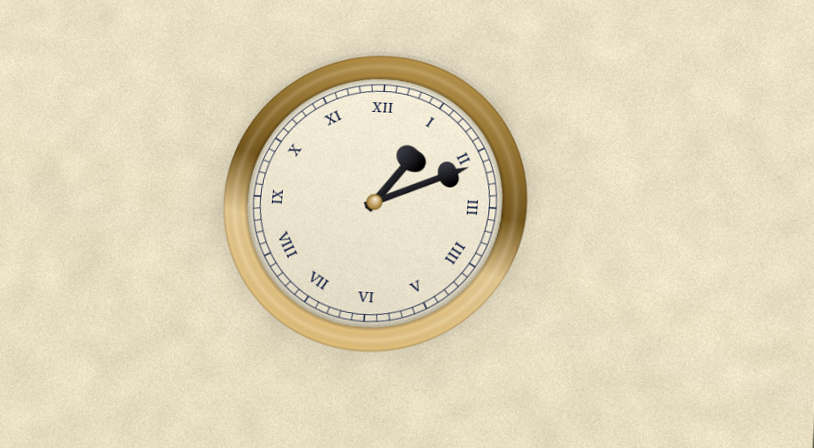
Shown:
h=1 m=11
